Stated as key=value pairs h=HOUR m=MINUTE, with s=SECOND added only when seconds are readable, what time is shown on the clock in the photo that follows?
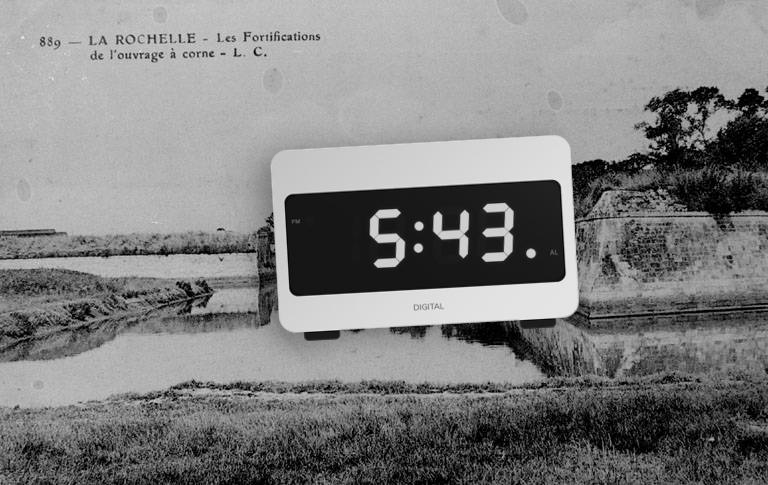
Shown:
h=5 m=43
